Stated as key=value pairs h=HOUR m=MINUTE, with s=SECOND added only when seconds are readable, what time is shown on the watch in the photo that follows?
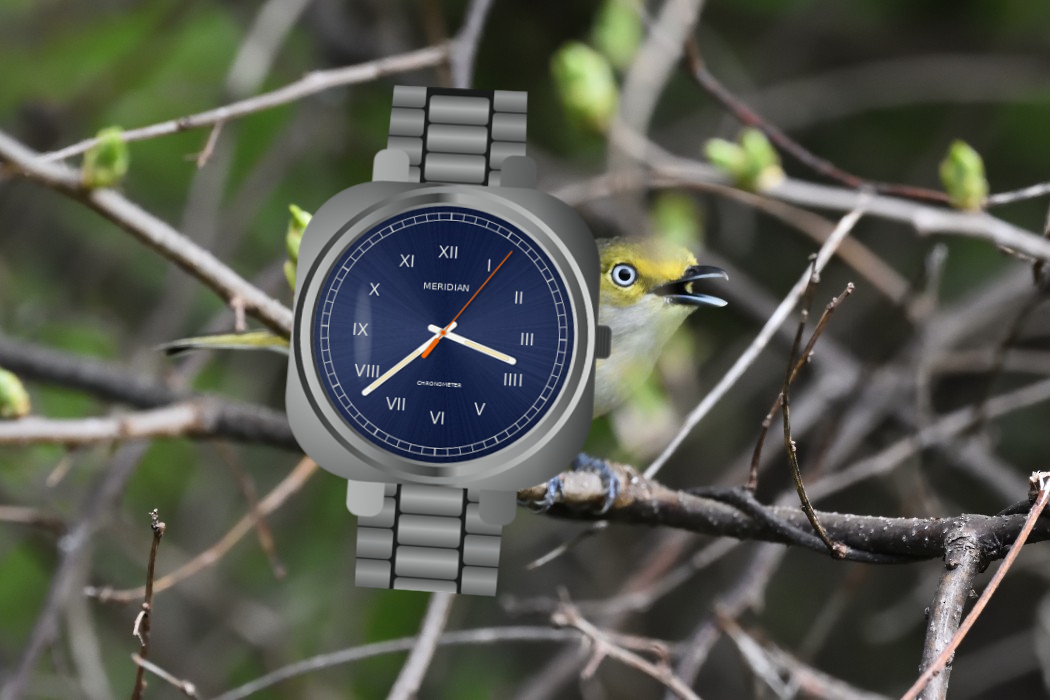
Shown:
h=3 m=38 s=6
